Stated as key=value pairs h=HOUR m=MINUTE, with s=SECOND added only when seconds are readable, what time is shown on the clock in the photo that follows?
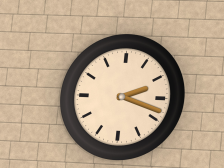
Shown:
h=2 m=18
